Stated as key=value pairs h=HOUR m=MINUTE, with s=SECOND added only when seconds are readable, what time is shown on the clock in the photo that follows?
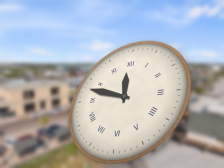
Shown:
h=11 m=48
